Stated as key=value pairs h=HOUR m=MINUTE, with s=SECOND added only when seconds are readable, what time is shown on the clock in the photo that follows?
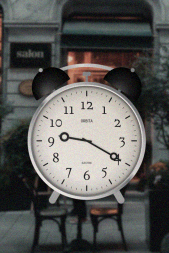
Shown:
h=9 m=20
